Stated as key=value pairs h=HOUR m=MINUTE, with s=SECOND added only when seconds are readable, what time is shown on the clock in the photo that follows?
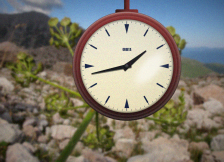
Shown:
h=1 m=43
